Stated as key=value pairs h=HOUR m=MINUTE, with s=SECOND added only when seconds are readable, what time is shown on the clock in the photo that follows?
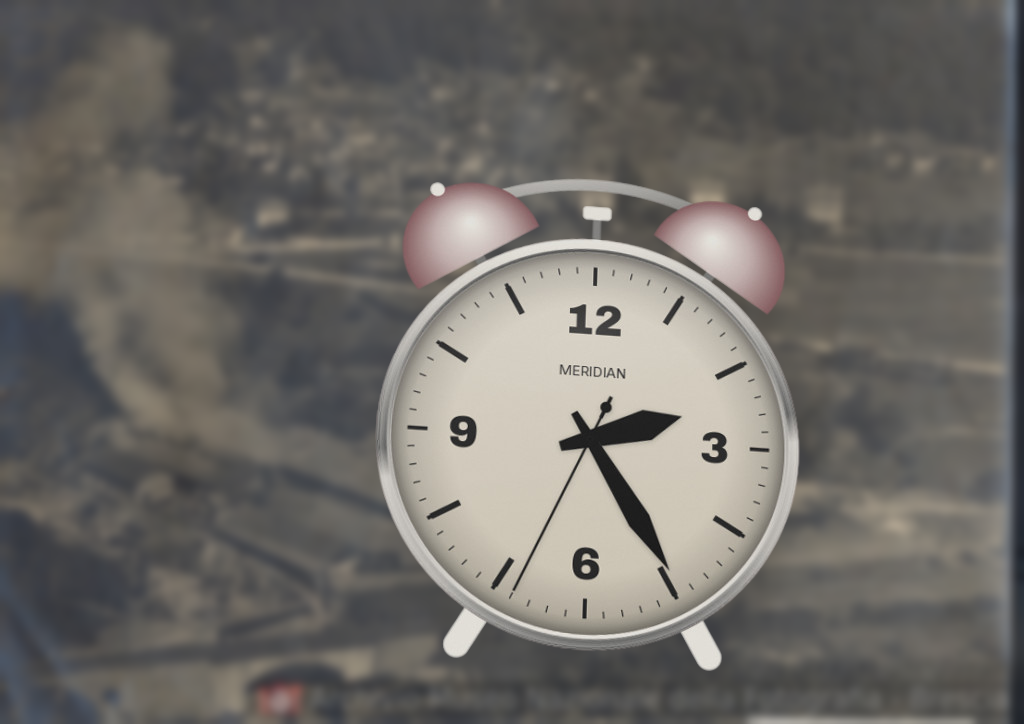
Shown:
h=2 m=24 s=34
